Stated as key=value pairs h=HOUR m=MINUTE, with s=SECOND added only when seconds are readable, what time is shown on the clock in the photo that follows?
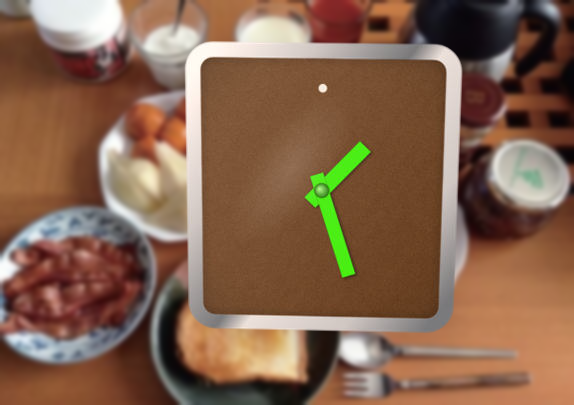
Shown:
h=1 m=27
